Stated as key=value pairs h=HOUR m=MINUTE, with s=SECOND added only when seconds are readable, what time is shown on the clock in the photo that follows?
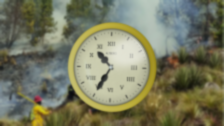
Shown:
h=10 m=35
